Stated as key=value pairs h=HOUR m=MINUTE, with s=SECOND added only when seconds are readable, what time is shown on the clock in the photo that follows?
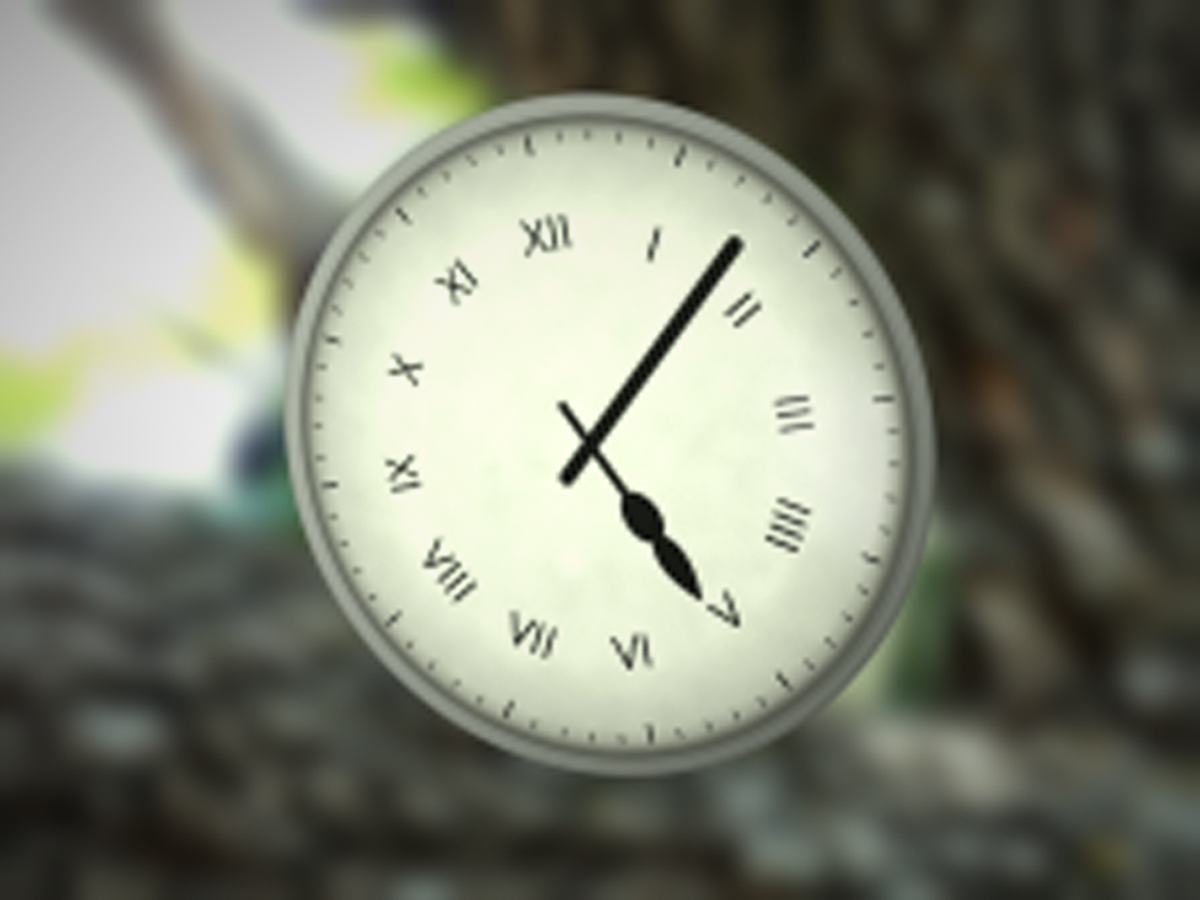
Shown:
h=5 m=8
